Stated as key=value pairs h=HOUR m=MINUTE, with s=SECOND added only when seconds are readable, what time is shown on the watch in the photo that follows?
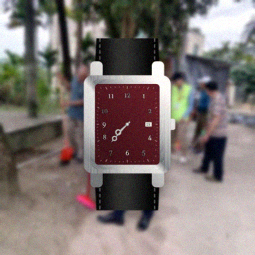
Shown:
h=7 m=37
